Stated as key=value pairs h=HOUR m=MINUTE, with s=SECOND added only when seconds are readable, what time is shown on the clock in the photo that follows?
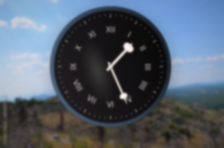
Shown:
h=1 m=26
